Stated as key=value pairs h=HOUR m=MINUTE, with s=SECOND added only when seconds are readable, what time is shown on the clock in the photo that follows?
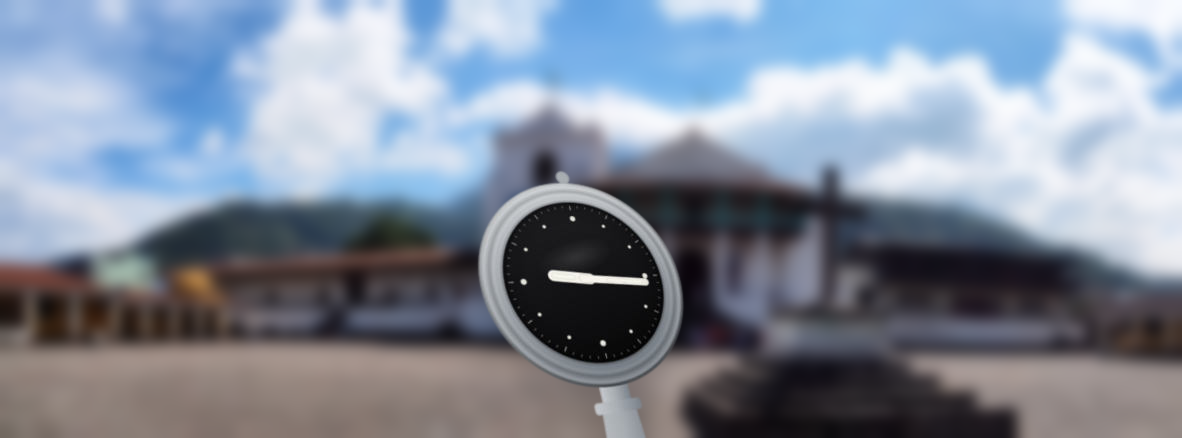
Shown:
h=9 m=16
